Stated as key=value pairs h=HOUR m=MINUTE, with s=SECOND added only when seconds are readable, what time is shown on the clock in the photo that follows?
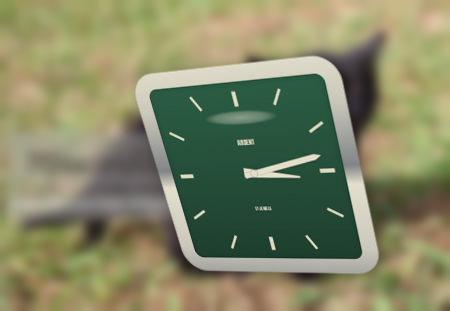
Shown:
h=3 m=13
